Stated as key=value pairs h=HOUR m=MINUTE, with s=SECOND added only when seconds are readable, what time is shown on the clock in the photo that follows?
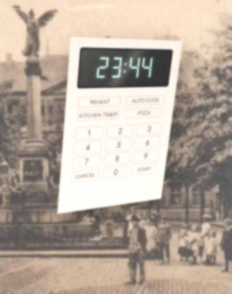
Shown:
h=23 m=44
